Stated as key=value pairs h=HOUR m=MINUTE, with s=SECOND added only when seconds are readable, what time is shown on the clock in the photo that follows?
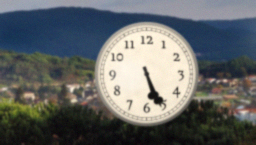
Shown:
h=5 m=26
